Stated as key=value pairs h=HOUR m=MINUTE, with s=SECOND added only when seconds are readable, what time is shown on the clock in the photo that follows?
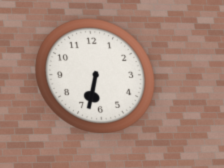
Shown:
h=6 m=33
